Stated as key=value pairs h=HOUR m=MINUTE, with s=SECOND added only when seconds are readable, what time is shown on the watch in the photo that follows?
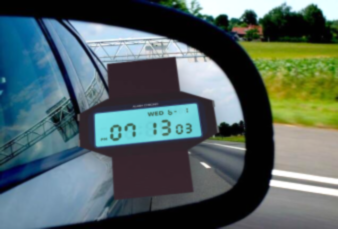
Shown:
h=7 m=13 s=3
